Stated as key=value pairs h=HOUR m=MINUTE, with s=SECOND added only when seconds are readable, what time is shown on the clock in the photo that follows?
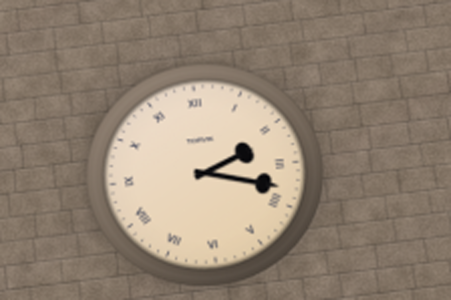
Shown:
h=2 m=18
